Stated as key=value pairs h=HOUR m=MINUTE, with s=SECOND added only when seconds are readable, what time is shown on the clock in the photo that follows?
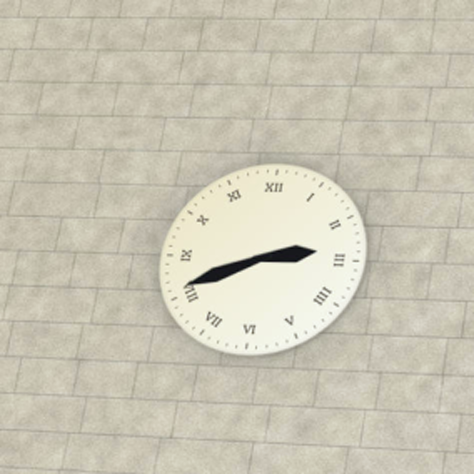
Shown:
h=2 m=41
